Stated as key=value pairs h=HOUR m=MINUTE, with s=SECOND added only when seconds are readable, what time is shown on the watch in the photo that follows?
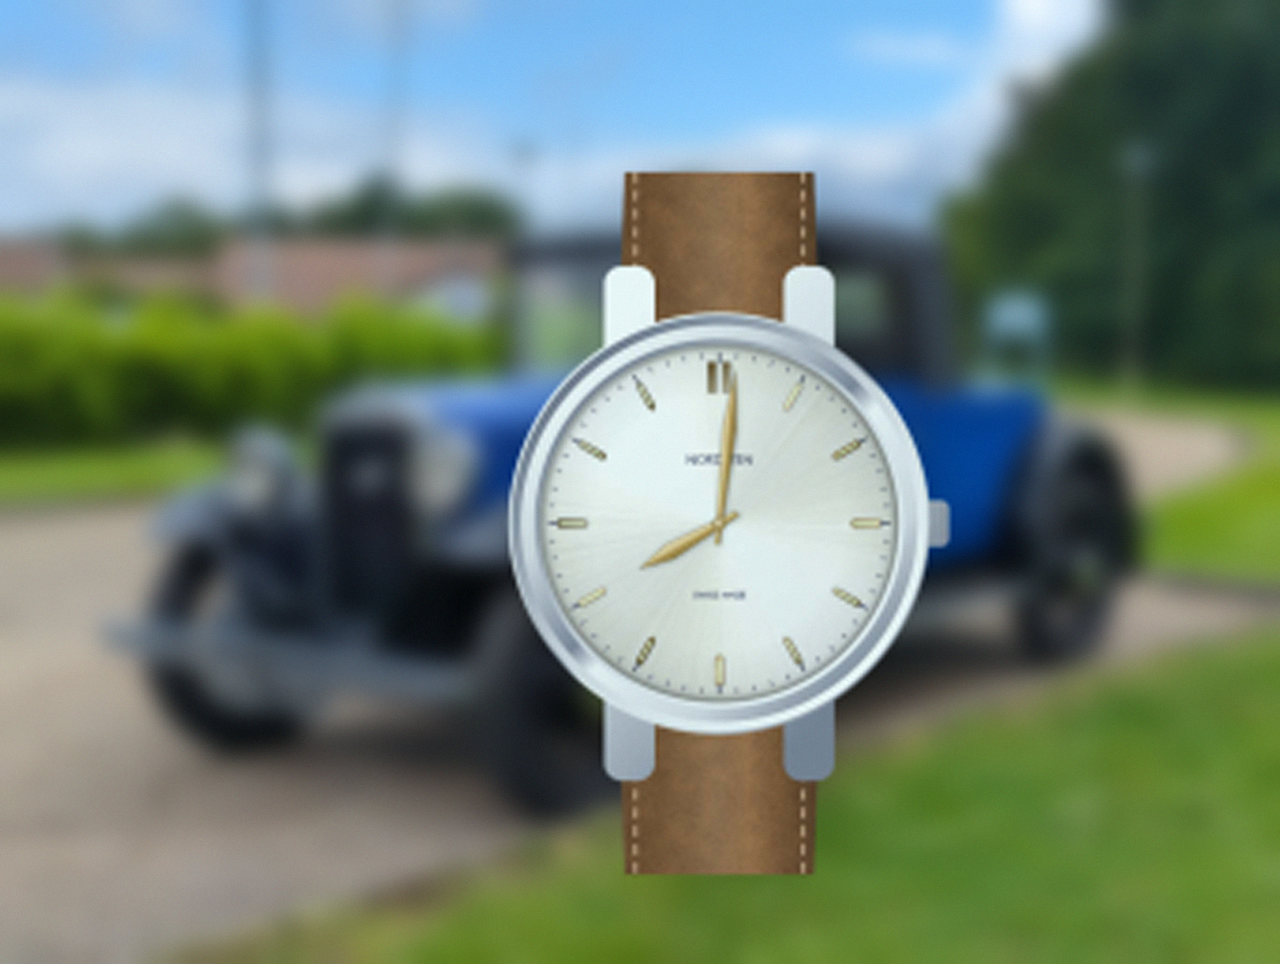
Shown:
h=8 m=1
